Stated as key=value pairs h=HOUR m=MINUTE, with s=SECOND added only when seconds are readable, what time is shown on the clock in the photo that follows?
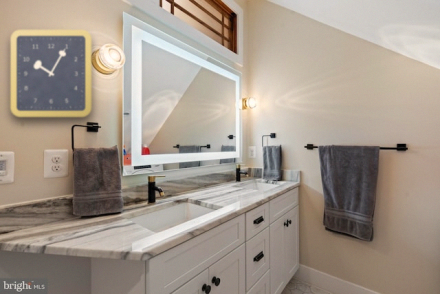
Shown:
h=10 m=5
